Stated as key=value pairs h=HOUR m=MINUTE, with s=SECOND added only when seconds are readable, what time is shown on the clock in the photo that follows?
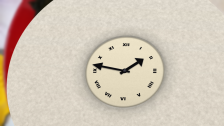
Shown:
h=1 m=47
